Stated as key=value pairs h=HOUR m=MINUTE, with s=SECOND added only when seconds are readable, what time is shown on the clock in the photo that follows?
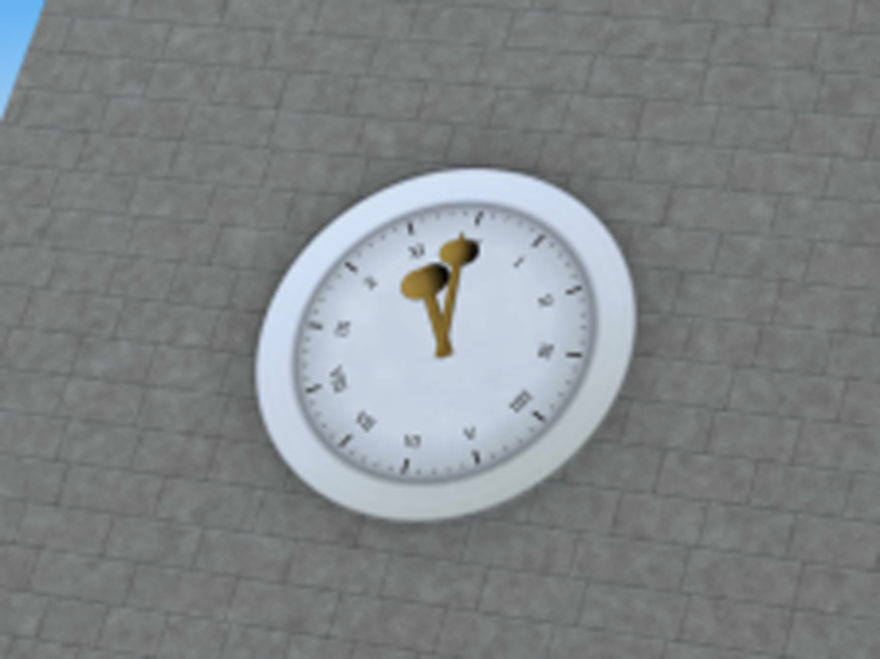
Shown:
h=10 m=59
